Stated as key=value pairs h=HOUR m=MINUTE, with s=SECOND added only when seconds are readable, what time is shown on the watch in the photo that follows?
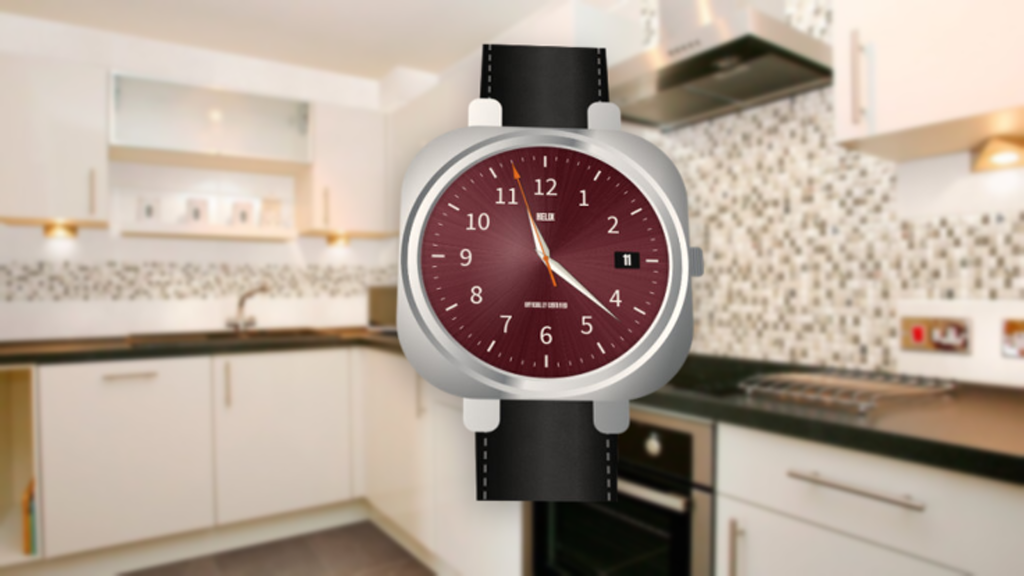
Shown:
h=11 m=21 s=57
